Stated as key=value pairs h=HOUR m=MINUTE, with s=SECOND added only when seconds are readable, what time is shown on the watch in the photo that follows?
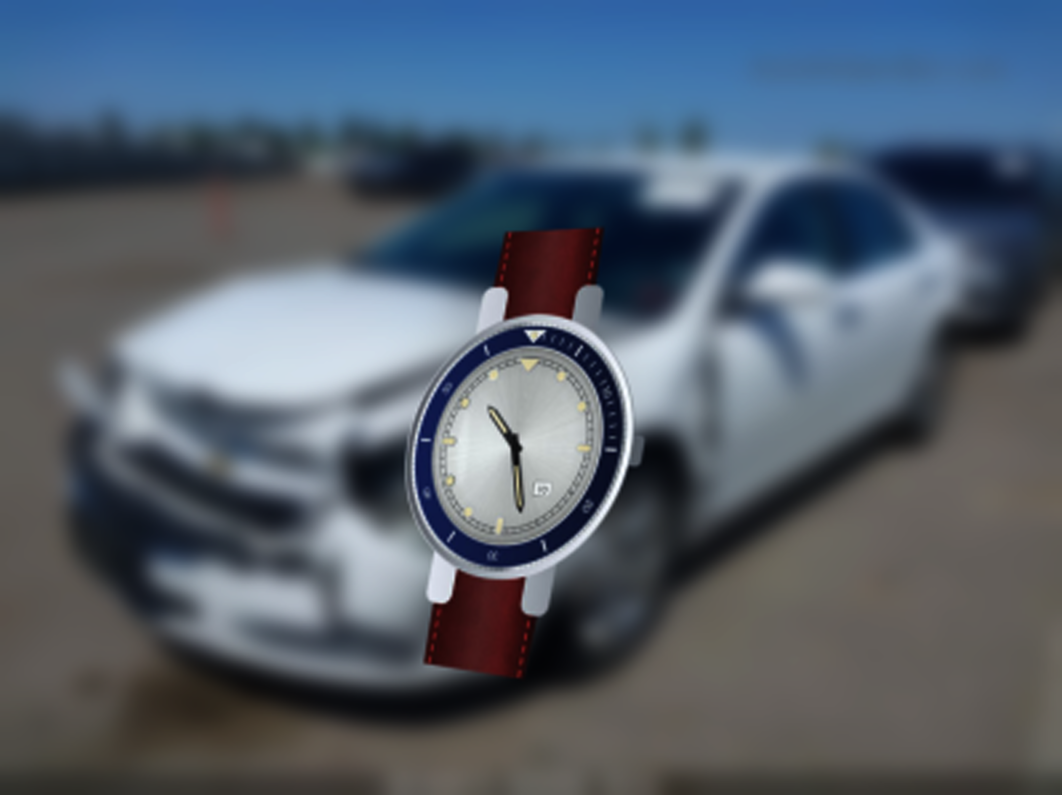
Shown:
h=10 m=27
